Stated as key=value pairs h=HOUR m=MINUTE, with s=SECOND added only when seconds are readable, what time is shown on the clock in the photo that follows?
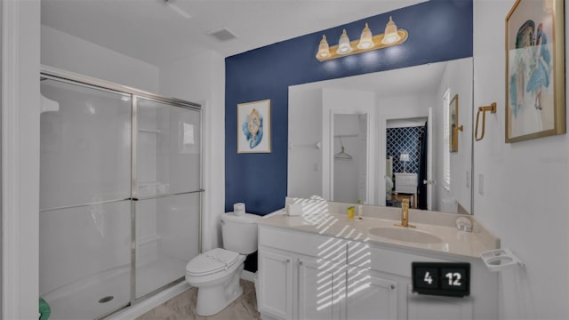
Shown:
h=4 m=12
